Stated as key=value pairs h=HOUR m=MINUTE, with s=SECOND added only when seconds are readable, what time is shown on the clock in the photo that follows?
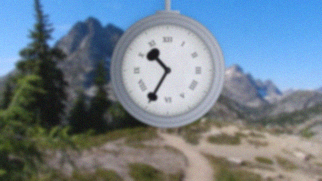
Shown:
h=10 m=35
